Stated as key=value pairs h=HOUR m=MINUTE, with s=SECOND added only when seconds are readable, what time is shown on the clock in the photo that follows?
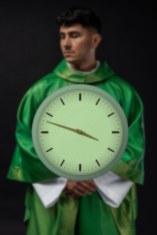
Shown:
h=3 m=48
